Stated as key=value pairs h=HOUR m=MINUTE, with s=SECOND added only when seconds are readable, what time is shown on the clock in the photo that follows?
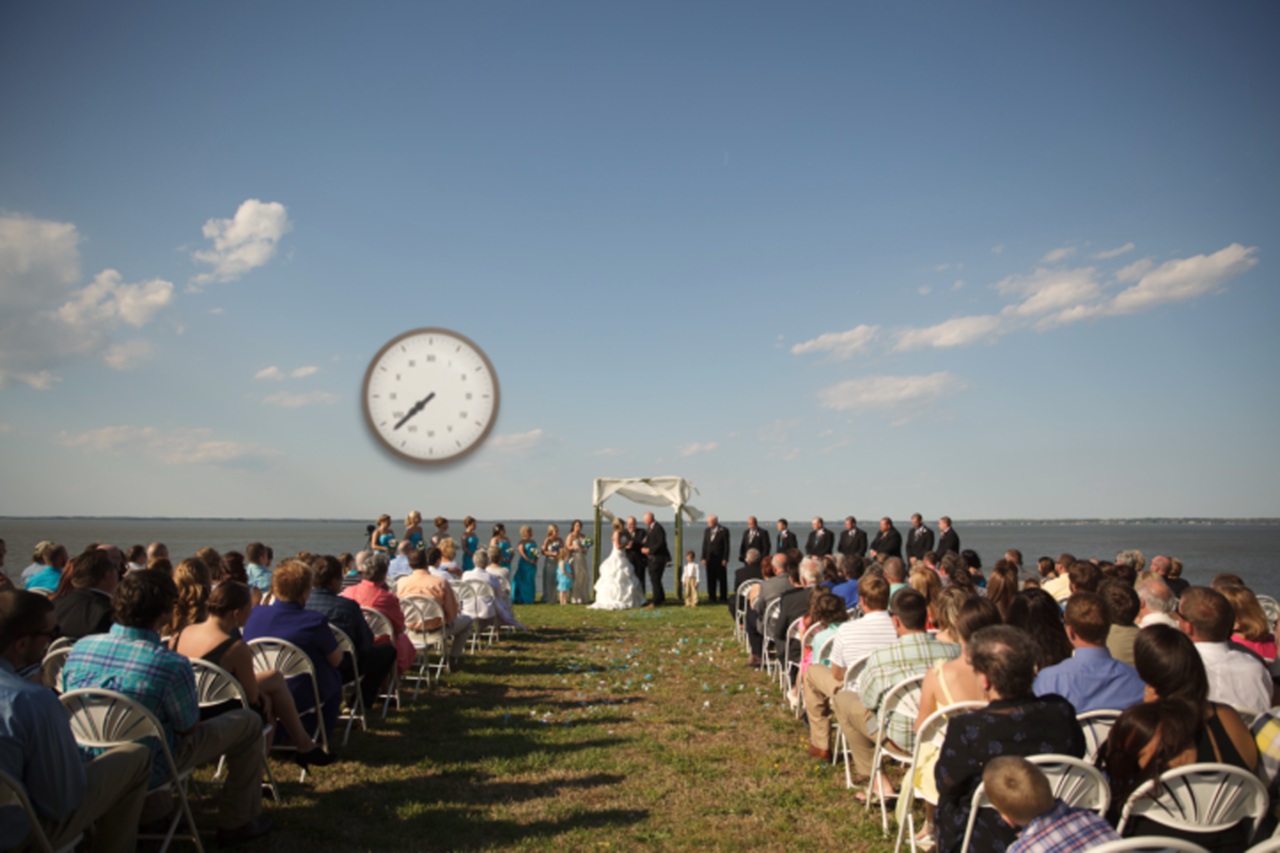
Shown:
h=7 m=38
